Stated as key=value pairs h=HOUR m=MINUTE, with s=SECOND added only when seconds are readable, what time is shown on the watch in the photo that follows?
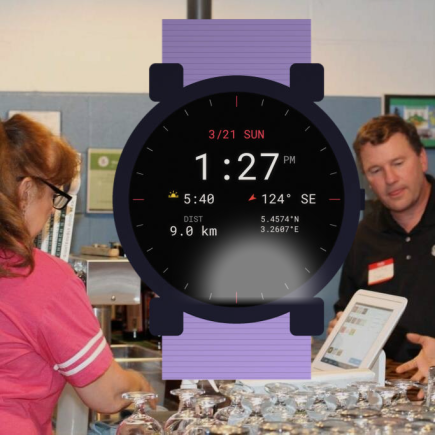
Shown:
h=1 m=27
